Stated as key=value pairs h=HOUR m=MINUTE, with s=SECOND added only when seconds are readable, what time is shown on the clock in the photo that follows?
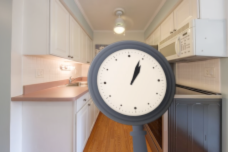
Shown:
h=1 m=4
